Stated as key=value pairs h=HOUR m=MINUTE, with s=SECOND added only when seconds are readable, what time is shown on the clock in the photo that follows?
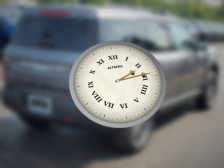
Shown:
h=2 m=14
